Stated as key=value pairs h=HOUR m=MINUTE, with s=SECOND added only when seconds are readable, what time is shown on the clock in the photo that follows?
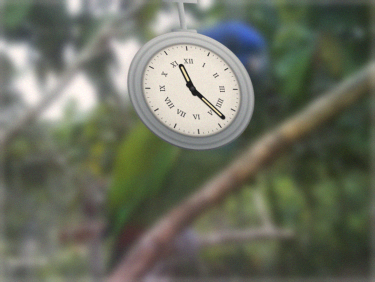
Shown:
h=11 m=23
